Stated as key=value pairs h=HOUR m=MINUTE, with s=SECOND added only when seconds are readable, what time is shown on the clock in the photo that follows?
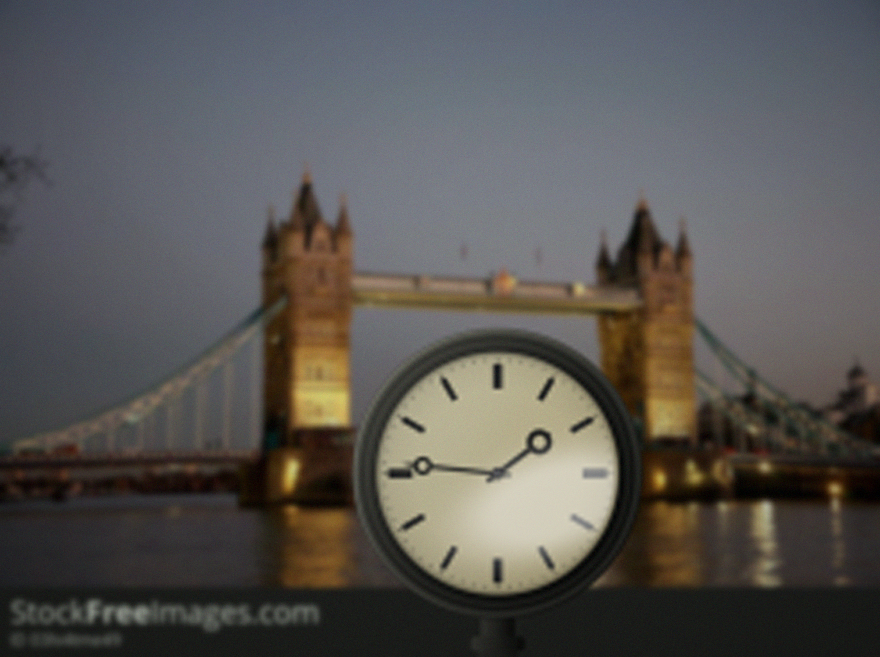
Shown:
h=1 m=46
